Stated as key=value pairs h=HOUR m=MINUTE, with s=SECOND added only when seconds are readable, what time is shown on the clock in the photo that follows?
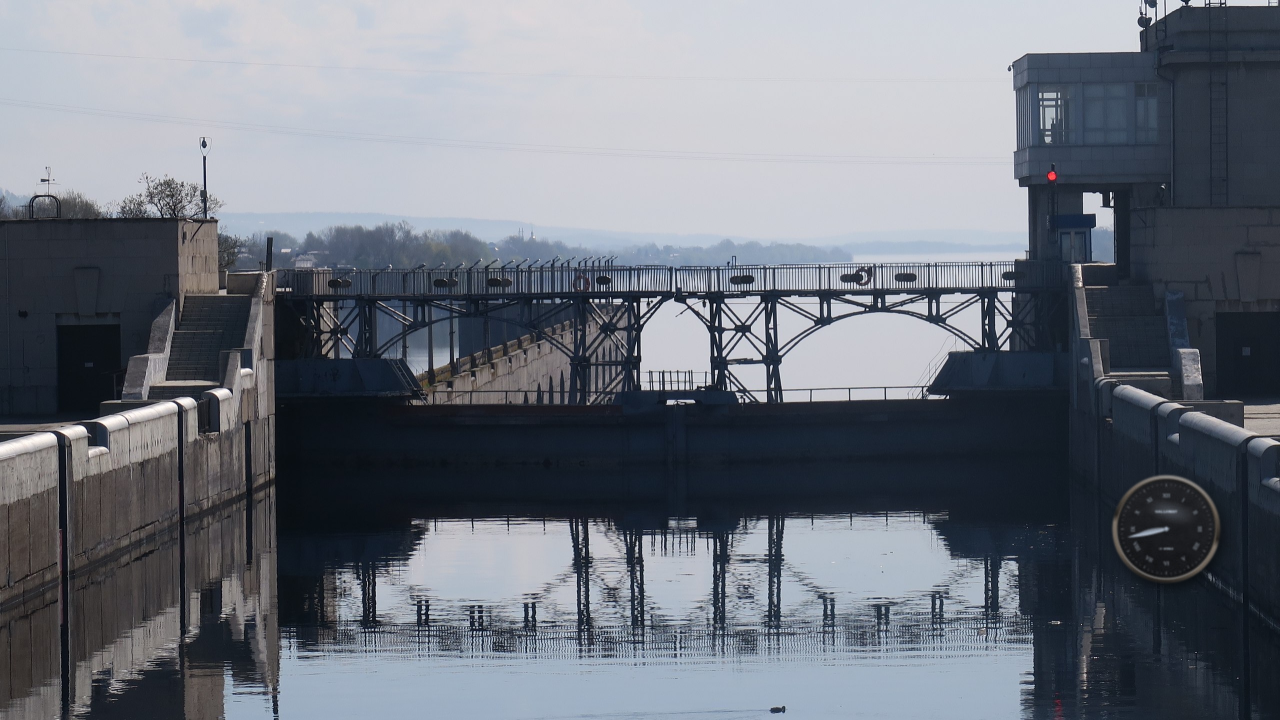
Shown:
h=8 m=43
